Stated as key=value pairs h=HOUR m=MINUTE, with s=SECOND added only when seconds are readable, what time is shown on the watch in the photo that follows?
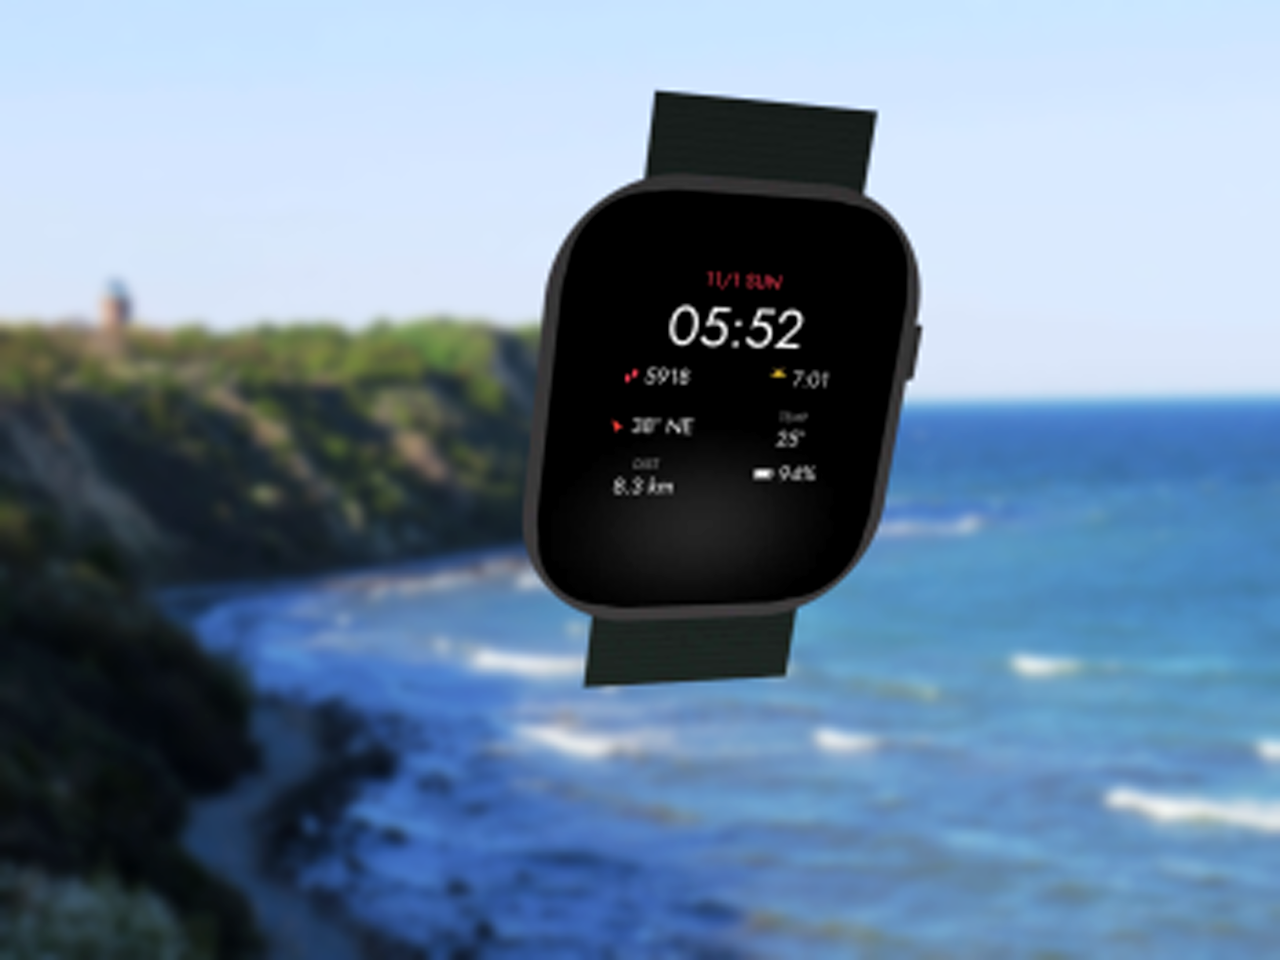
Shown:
h=5 m=52
